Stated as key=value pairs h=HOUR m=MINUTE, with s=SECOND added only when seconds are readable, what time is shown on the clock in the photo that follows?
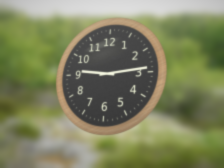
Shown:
h=9 m=14
